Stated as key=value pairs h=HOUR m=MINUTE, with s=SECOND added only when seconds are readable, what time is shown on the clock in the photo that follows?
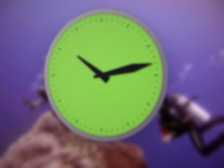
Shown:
h=10 m=13
